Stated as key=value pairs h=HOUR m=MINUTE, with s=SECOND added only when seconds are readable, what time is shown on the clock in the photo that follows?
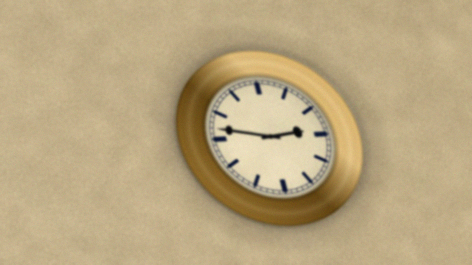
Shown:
h=2 m=47
